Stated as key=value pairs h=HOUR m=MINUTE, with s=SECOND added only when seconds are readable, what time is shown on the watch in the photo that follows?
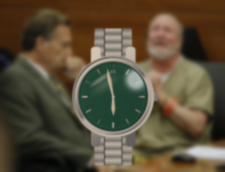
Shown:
h=5 m=58
